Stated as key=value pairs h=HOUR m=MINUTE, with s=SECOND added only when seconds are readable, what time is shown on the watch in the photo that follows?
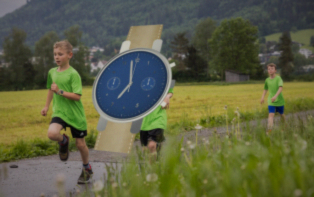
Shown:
h=6 m=58
